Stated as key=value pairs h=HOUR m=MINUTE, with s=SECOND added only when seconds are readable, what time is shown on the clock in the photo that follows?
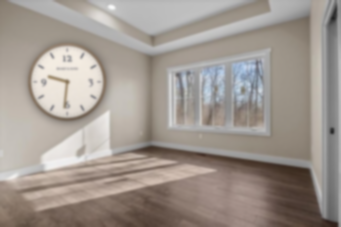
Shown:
h=9 m=31
